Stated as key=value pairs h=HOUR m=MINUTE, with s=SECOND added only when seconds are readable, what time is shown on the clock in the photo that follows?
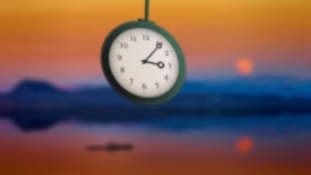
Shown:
h=3 m=6
